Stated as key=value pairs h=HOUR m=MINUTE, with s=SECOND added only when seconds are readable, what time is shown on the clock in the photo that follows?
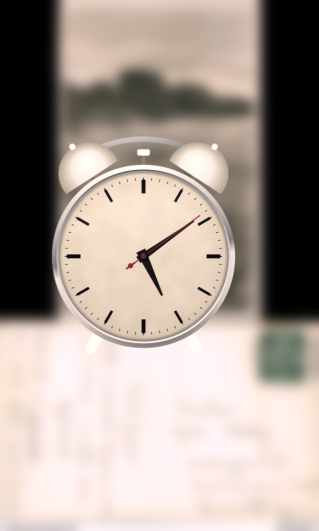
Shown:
h=5 m=9 s=9
